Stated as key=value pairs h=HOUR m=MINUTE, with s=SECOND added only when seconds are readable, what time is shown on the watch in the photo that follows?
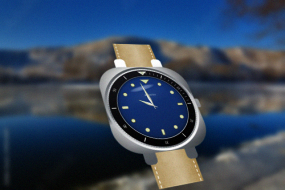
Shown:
h=9 m=58
